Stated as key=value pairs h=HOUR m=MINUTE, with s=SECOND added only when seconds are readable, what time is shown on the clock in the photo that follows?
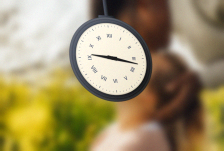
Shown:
h=9 m=17
